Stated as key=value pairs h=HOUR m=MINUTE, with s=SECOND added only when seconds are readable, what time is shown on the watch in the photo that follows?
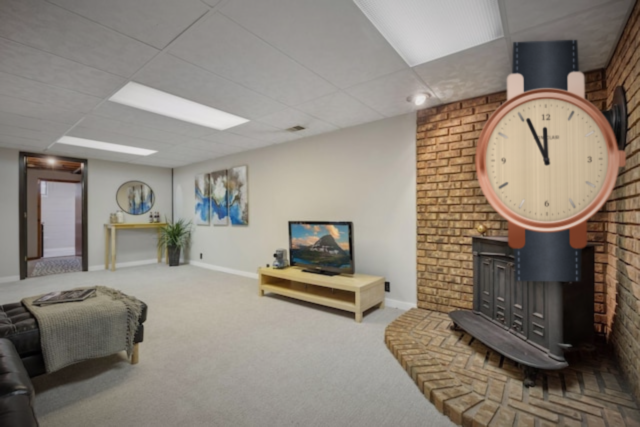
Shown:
h=11 m=56
